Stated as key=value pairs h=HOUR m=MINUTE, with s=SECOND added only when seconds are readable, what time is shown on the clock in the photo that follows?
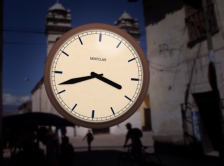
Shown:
h=3 m=42
